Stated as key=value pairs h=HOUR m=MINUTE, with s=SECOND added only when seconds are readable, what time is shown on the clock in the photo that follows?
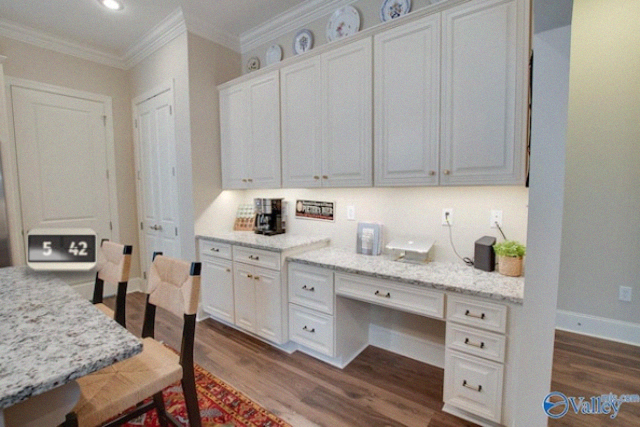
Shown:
h=5 m=42
